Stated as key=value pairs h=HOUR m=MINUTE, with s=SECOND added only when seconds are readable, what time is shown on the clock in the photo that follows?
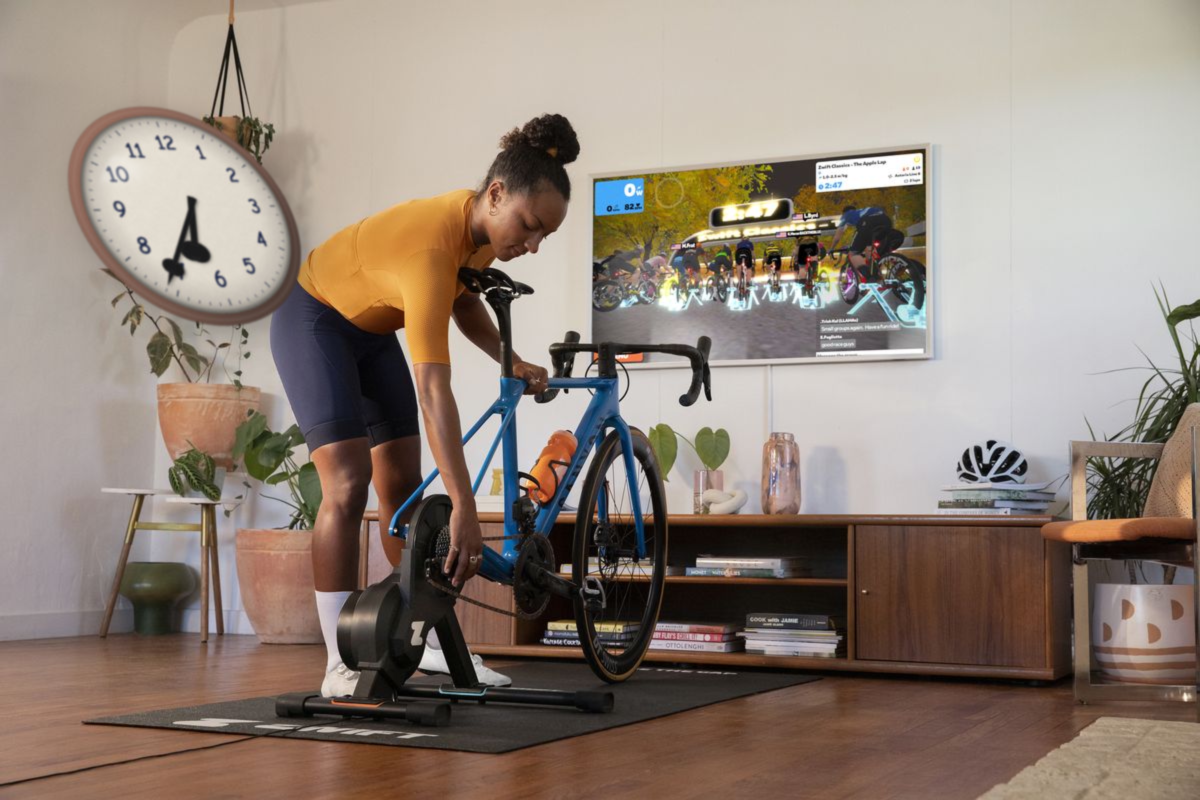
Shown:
h=6 m=36
